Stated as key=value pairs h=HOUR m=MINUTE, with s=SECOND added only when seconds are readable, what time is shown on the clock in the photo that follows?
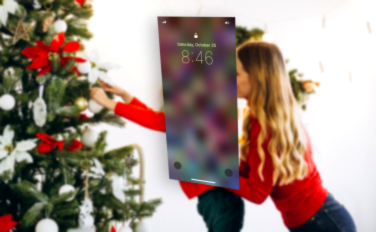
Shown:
h=8 m=46
